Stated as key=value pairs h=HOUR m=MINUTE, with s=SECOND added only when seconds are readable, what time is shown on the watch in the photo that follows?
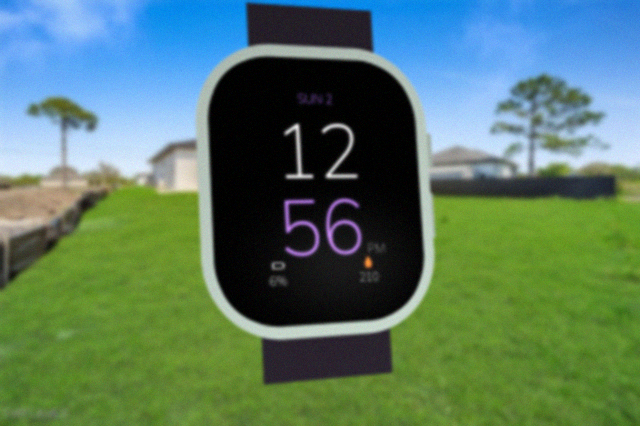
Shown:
h=12 m=56
